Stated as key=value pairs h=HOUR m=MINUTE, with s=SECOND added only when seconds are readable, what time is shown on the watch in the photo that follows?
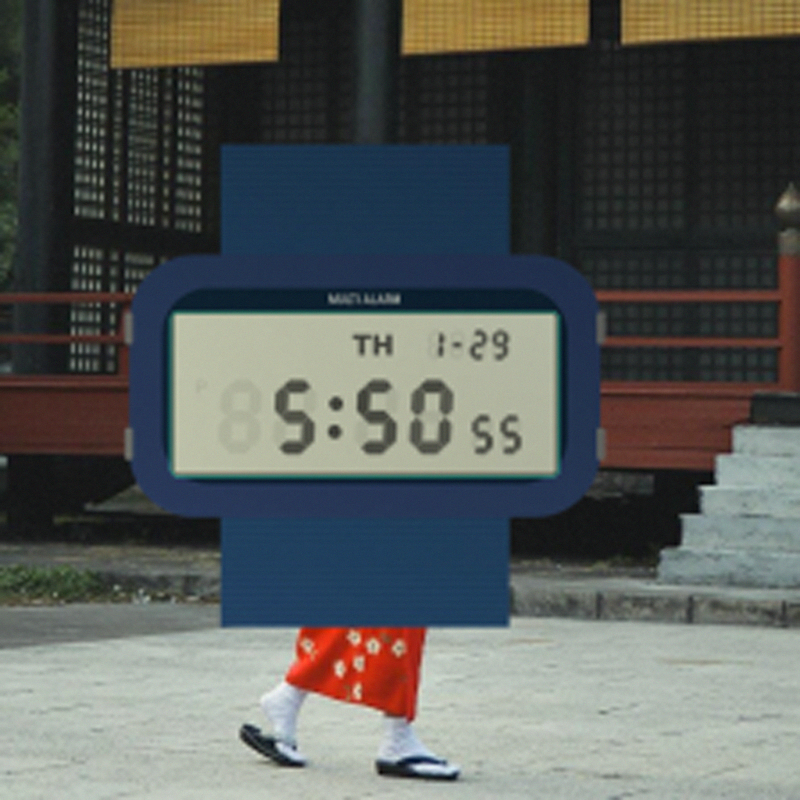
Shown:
h=5 m=50 s=55
